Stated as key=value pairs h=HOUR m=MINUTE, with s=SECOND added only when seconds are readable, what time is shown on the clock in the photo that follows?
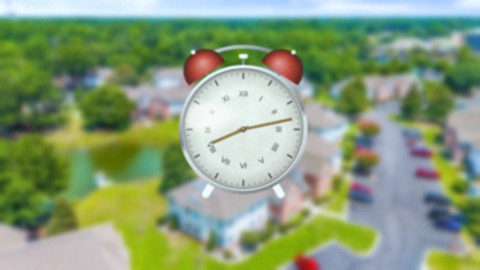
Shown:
h=8 m=13
